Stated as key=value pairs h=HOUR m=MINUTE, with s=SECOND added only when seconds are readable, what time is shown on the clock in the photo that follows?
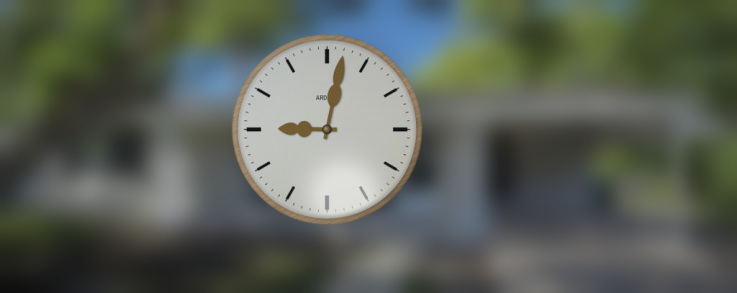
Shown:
h=9 m=2
